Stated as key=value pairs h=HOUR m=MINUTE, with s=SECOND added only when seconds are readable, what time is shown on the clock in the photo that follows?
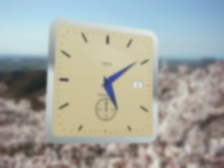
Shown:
h=5 m=9
